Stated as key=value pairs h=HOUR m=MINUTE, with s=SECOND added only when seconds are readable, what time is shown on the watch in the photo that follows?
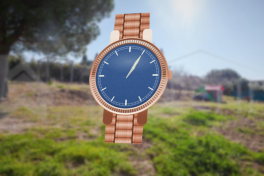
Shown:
h=1 m=5
